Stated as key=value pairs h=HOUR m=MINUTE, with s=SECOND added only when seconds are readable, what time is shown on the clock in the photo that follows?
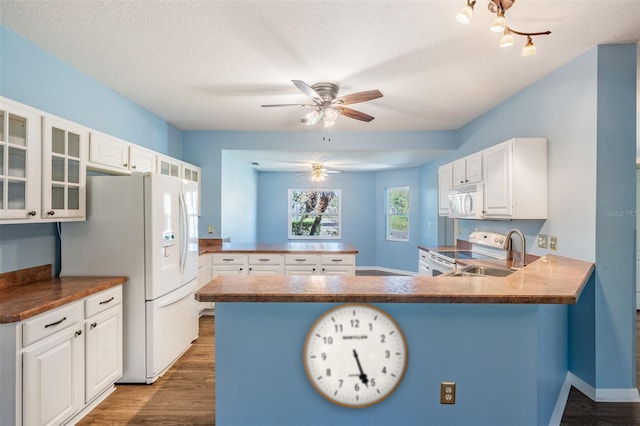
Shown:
h=5 m=27
